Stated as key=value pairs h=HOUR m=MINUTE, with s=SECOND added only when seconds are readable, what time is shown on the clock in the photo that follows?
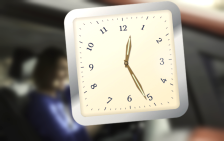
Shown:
h=12 m=26
